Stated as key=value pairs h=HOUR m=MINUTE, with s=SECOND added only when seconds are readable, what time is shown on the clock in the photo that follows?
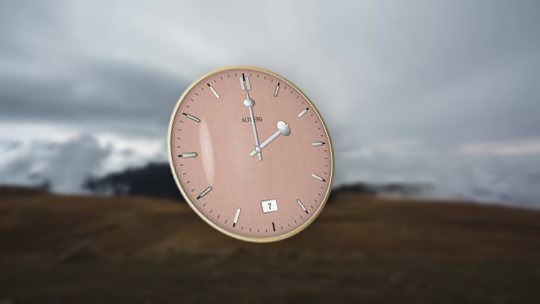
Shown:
h=2 m=0
